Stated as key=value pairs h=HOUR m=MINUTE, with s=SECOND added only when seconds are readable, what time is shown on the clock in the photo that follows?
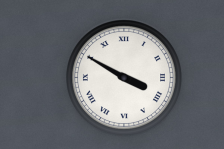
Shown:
h=3 m=50
